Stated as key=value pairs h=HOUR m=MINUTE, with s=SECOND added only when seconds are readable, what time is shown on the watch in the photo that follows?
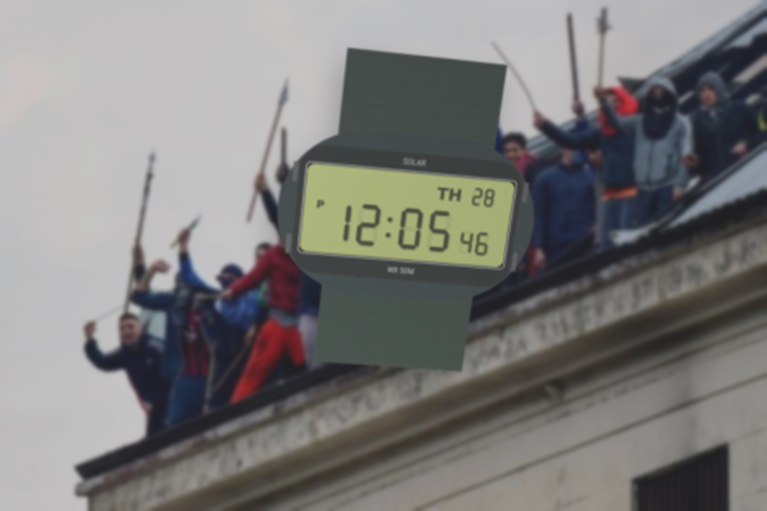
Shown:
h=12 m=5 s=46
